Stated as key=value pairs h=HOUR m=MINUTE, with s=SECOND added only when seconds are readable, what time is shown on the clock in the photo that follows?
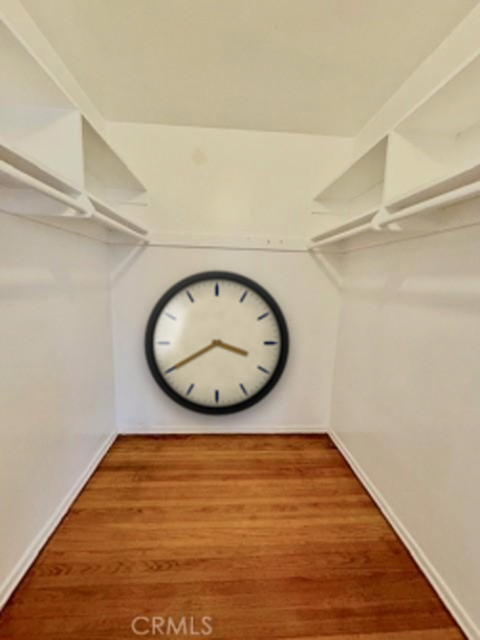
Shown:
h=3 m=40
